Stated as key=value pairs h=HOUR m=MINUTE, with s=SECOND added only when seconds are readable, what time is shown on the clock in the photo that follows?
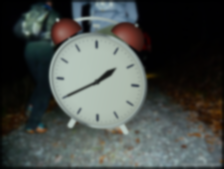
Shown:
h=1 m=40
